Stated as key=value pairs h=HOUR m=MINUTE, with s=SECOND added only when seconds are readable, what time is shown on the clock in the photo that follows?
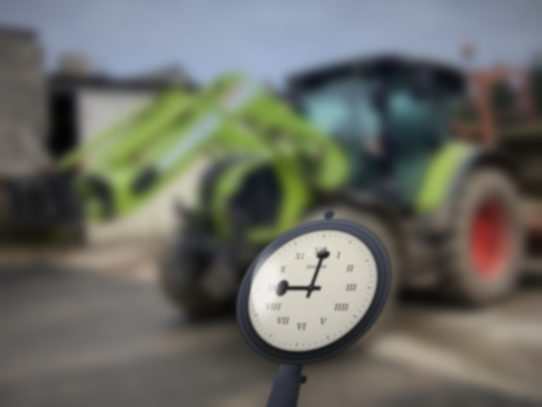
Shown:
h=9 m=1
